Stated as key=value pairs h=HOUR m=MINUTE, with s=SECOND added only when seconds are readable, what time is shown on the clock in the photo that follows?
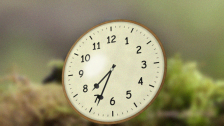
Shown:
h=7 m=34
